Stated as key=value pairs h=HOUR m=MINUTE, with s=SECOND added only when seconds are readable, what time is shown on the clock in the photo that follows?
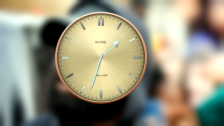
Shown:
h=1 m=33
